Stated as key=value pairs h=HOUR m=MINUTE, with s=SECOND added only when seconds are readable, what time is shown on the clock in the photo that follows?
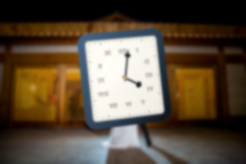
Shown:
h=4 m=2
